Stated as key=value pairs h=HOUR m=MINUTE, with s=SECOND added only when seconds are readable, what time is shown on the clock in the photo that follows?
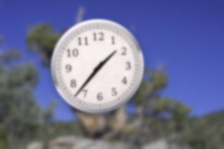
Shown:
h=1 m=37
